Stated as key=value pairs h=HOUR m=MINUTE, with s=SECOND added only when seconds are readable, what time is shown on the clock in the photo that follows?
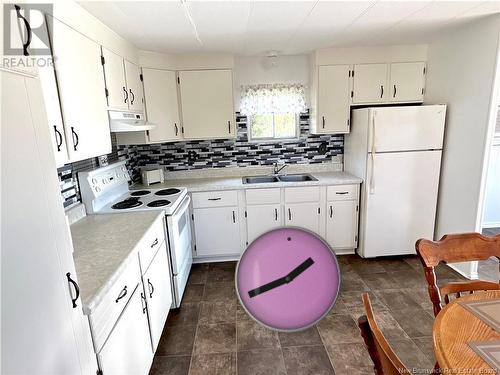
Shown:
h=1 m=41
